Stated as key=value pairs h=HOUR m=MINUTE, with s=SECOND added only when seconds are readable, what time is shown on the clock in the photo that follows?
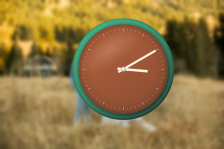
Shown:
h=3 m=10
